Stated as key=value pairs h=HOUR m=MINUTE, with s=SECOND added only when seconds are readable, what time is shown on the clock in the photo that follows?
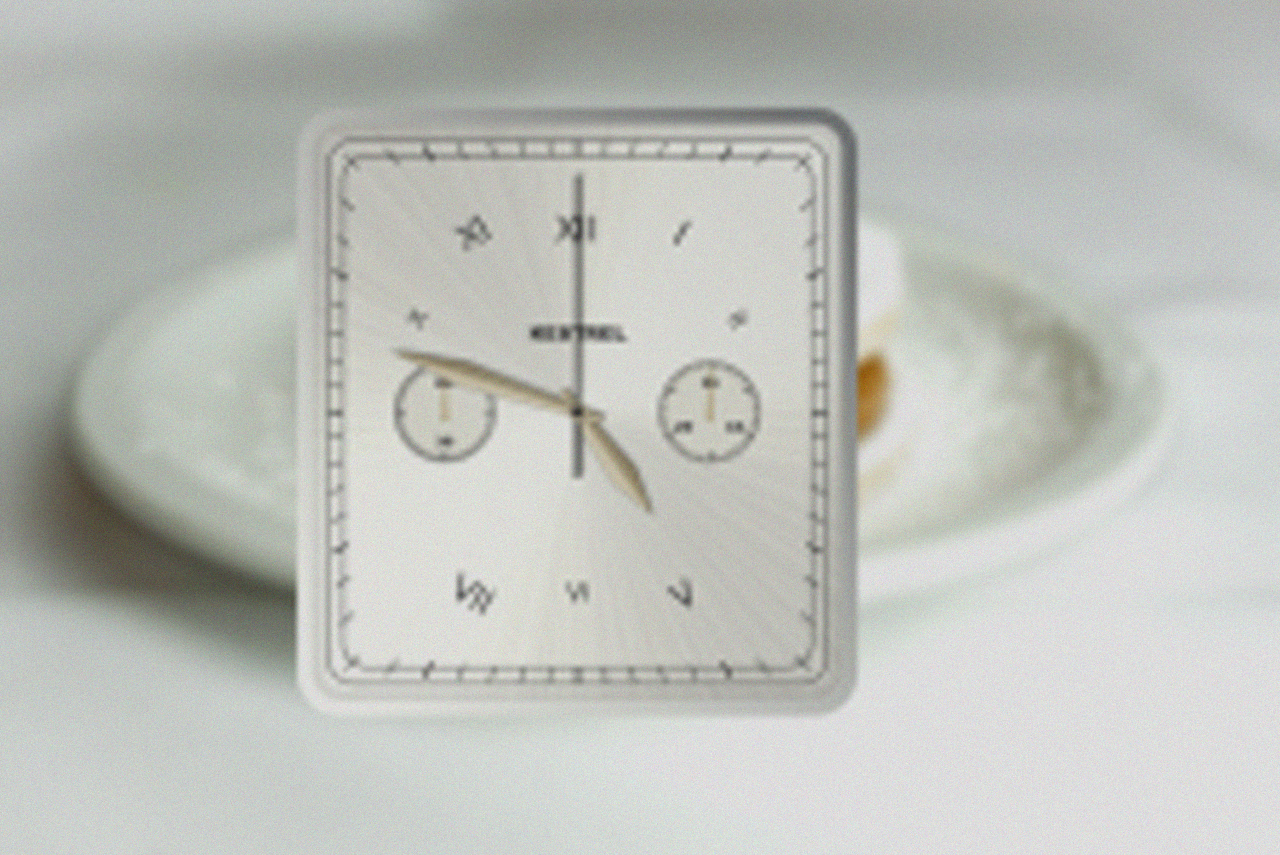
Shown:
h=4 m=48
